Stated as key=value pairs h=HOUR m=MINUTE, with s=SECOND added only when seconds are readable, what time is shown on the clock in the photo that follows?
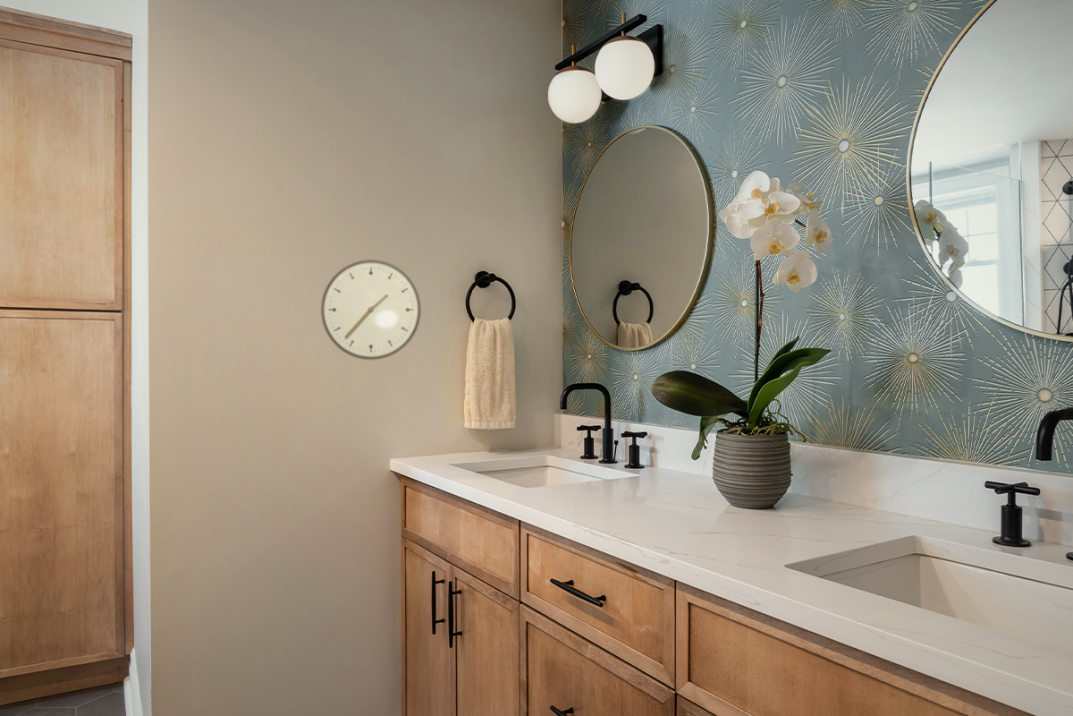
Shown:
h=1 m=37
